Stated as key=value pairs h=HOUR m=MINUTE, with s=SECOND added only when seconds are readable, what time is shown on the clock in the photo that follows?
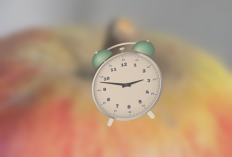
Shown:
h=2 m=48
